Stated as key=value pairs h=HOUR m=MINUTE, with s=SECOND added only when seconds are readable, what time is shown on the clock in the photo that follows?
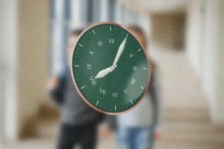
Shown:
h=8 m=5
